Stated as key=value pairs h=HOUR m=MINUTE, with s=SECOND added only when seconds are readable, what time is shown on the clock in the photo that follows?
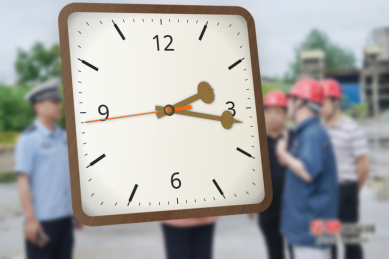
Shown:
h=2 m=16 s=44
